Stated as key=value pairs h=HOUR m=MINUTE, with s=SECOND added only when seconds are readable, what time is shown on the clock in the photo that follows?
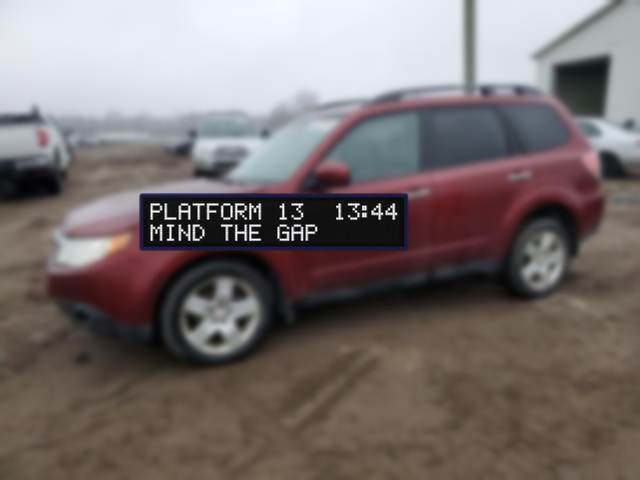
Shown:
h=13 m=44
